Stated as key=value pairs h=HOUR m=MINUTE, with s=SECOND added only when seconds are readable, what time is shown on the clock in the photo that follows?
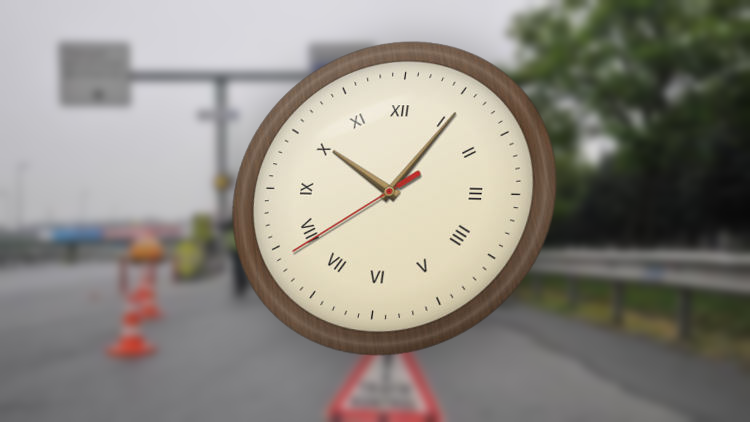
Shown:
h=10 m=5 s=39
